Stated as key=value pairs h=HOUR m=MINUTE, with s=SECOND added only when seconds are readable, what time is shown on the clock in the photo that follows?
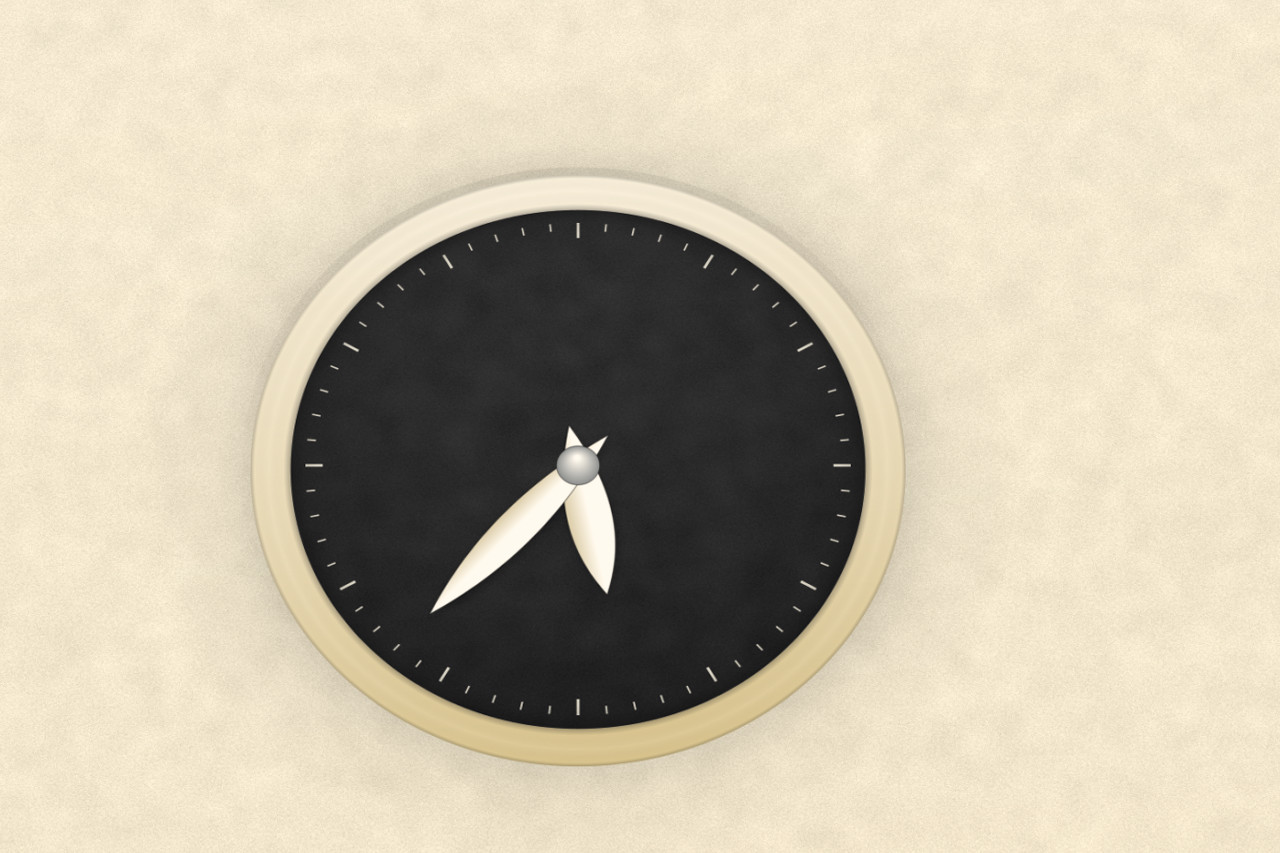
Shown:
h=5 m=37
